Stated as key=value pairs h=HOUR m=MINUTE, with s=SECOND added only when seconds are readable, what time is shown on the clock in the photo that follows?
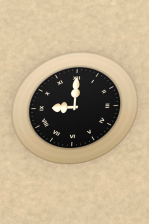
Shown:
h=9 m=0
